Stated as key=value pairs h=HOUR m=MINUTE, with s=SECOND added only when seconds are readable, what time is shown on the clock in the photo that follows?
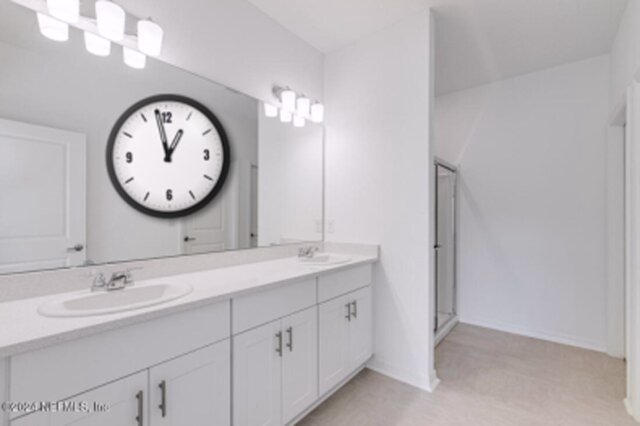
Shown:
h=12 m=58
